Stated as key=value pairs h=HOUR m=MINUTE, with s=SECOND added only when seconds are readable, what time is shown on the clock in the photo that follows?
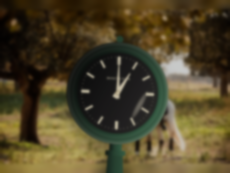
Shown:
h=1 m=0
